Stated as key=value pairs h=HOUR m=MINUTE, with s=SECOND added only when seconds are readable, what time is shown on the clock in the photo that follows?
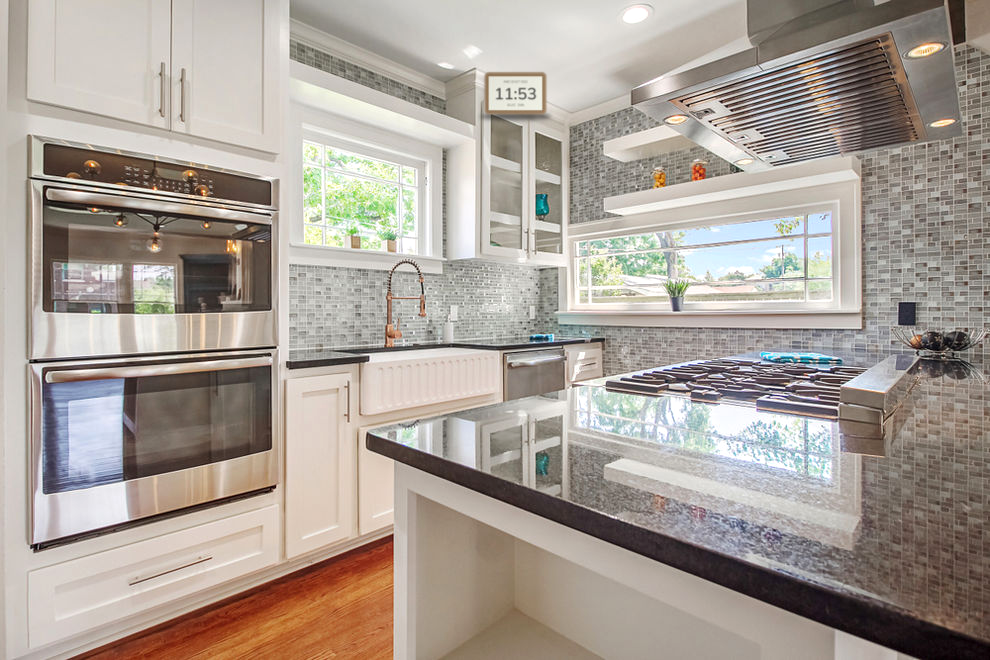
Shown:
h=11 m=53
